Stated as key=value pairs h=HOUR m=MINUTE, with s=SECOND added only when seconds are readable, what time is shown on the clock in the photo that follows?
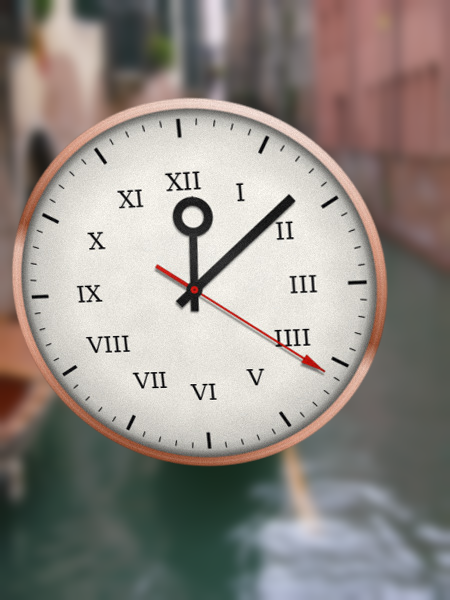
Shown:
h=12 m=8 s=21
